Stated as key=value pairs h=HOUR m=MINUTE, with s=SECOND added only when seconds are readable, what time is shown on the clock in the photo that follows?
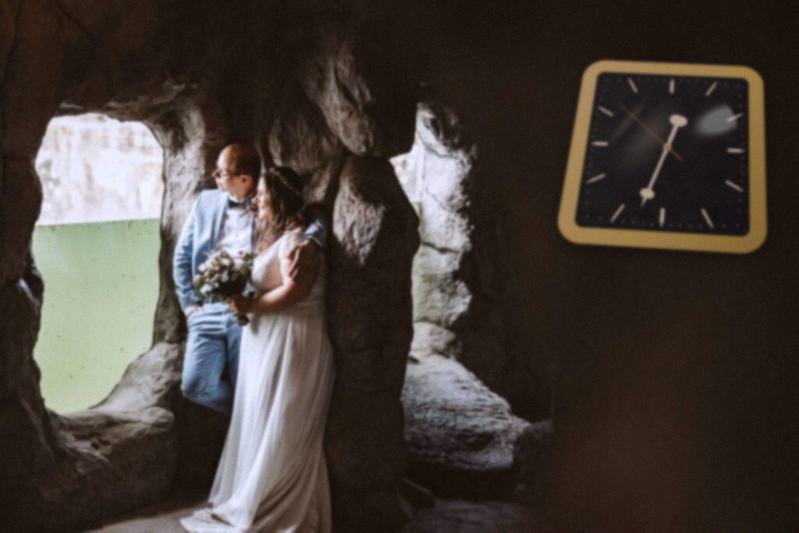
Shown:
h=12 m=32 s=52
